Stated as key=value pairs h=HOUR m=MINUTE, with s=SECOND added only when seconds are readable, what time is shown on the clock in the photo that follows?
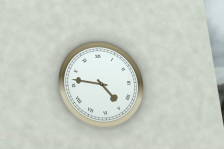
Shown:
h=4 m=47
